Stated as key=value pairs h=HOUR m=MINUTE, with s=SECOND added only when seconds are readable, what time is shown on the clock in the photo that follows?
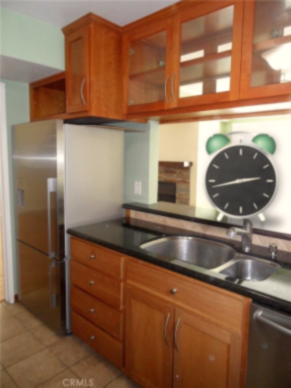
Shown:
h=2 m=43
